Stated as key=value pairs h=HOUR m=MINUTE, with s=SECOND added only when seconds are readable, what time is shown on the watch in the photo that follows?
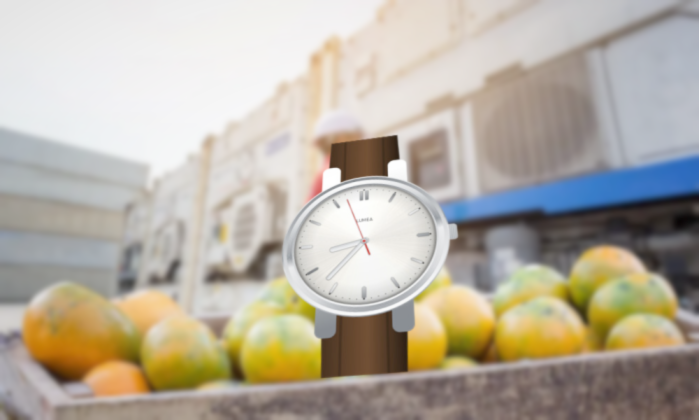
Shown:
h=8 m=36 s=57
